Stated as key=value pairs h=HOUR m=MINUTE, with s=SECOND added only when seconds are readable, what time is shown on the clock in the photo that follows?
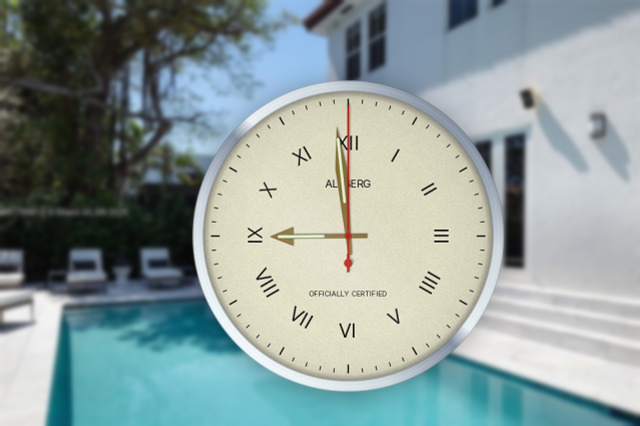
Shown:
h=8 m=59 s=0
